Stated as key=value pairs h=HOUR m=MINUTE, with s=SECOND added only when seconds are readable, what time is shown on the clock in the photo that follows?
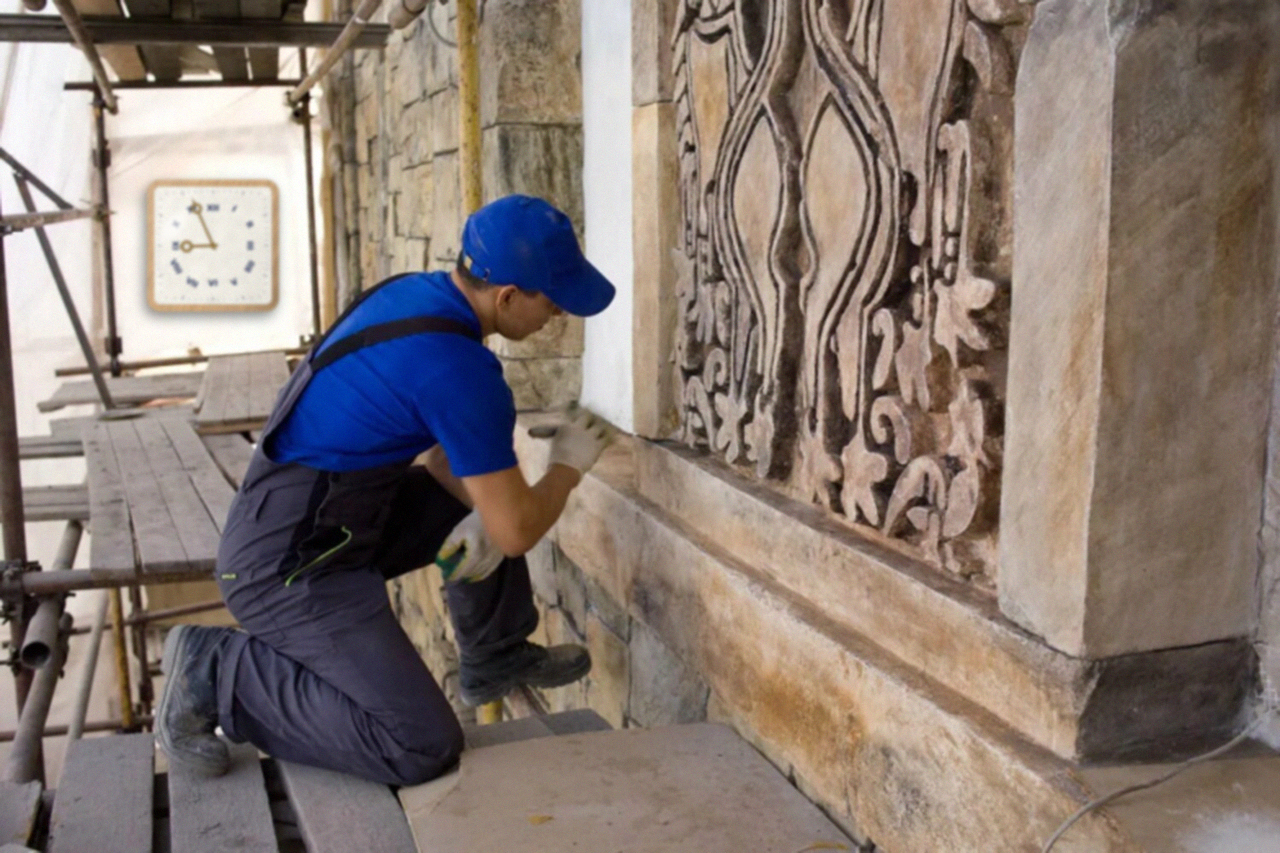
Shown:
h=8 m=56
